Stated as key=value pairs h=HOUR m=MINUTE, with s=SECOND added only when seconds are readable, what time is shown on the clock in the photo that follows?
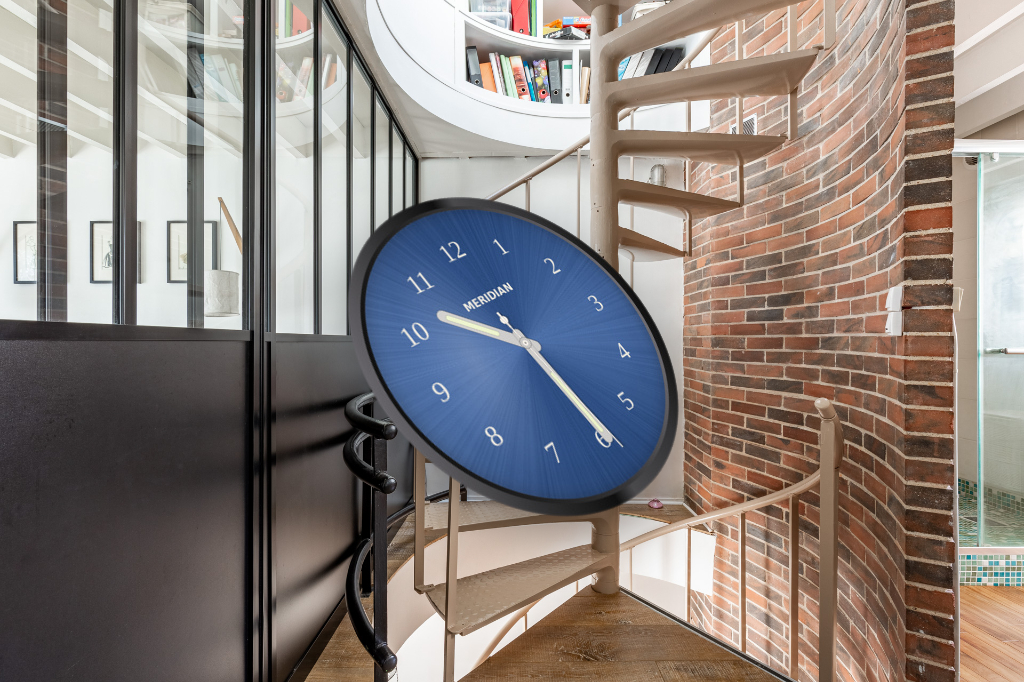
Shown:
h=10 m=29 s=29
